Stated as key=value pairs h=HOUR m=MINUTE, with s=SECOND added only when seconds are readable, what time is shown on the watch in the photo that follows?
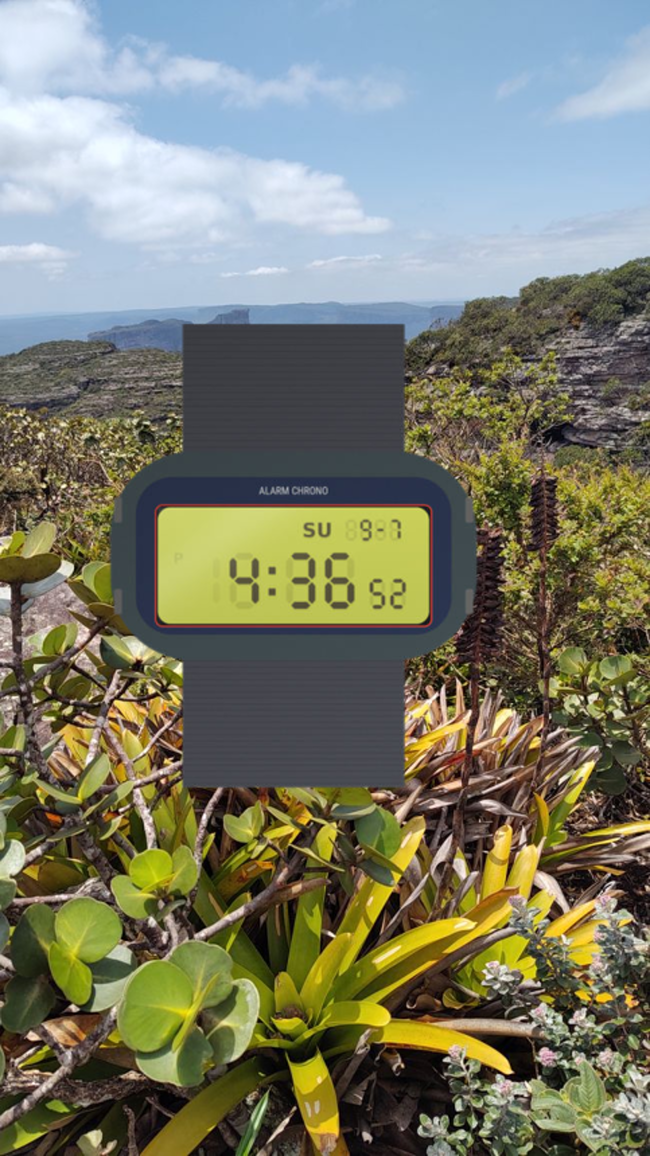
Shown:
h=4 m=36 s=52
